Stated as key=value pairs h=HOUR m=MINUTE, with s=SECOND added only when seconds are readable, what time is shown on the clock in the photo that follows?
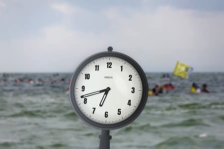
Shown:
h=6 m=42
